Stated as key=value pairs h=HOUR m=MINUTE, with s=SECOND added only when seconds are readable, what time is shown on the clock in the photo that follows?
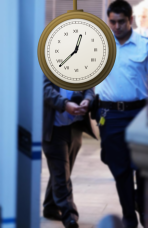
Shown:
h=12 m=38
